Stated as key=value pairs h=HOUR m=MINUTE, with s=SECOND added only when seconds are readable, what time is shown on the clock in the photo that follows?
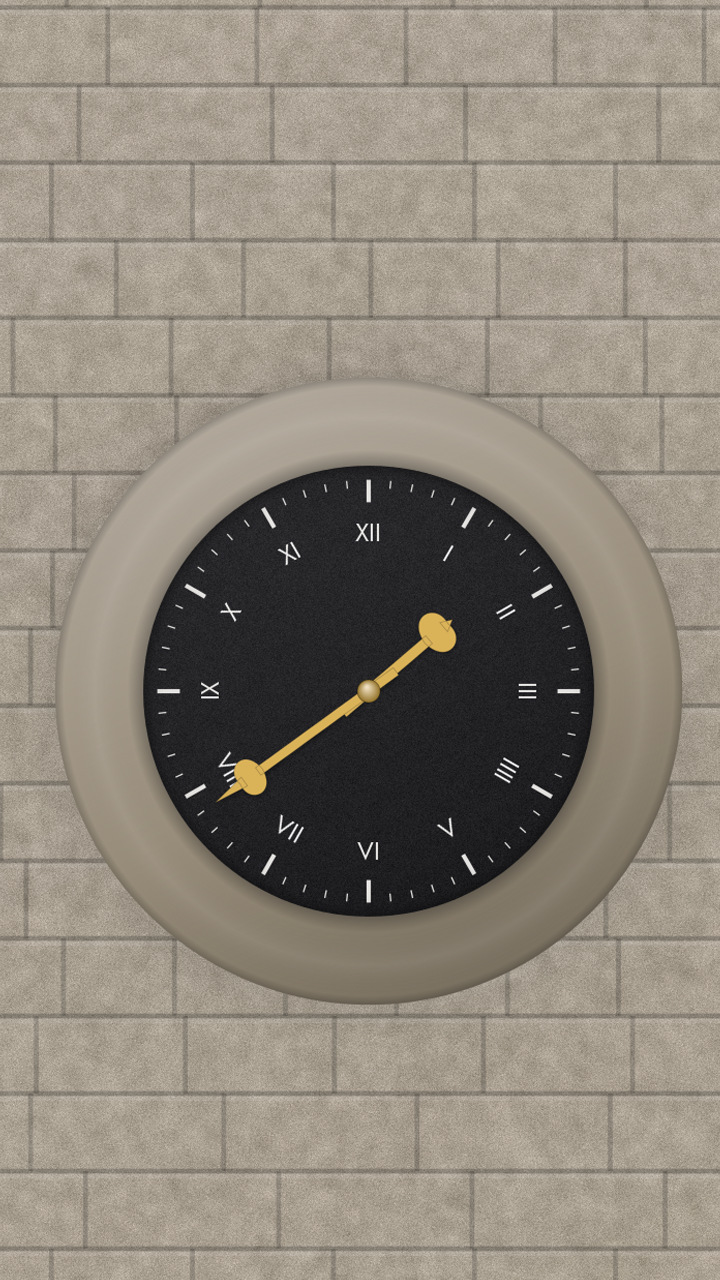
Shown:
h=1 m=39
